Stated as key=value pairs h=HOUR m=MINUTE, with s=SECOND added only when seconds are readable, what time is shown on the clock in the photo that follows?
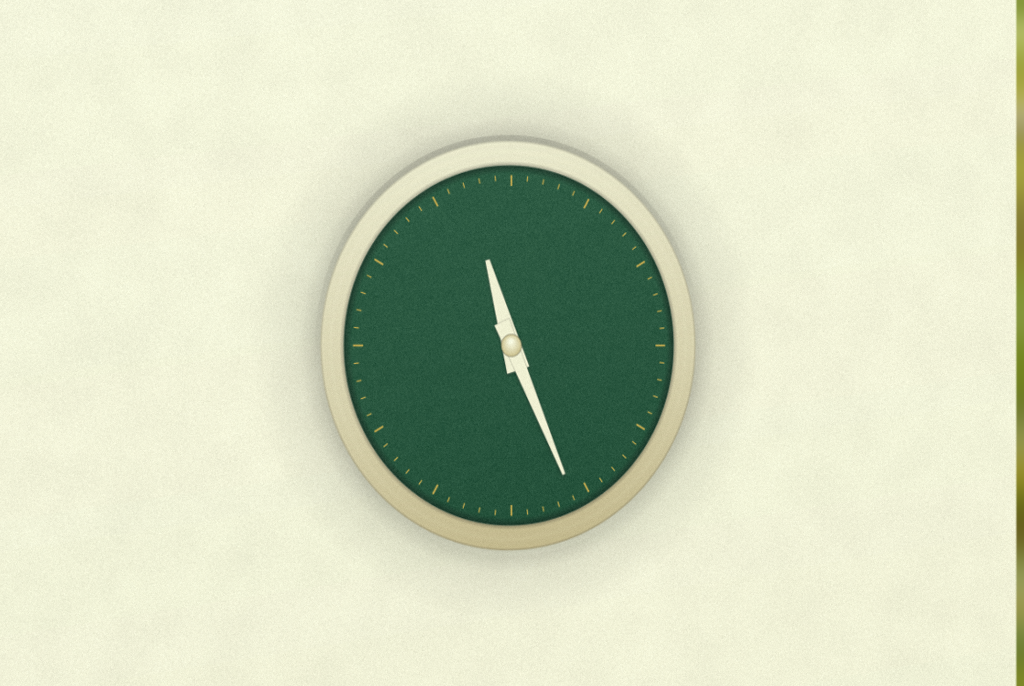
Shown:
h=11 m=26
